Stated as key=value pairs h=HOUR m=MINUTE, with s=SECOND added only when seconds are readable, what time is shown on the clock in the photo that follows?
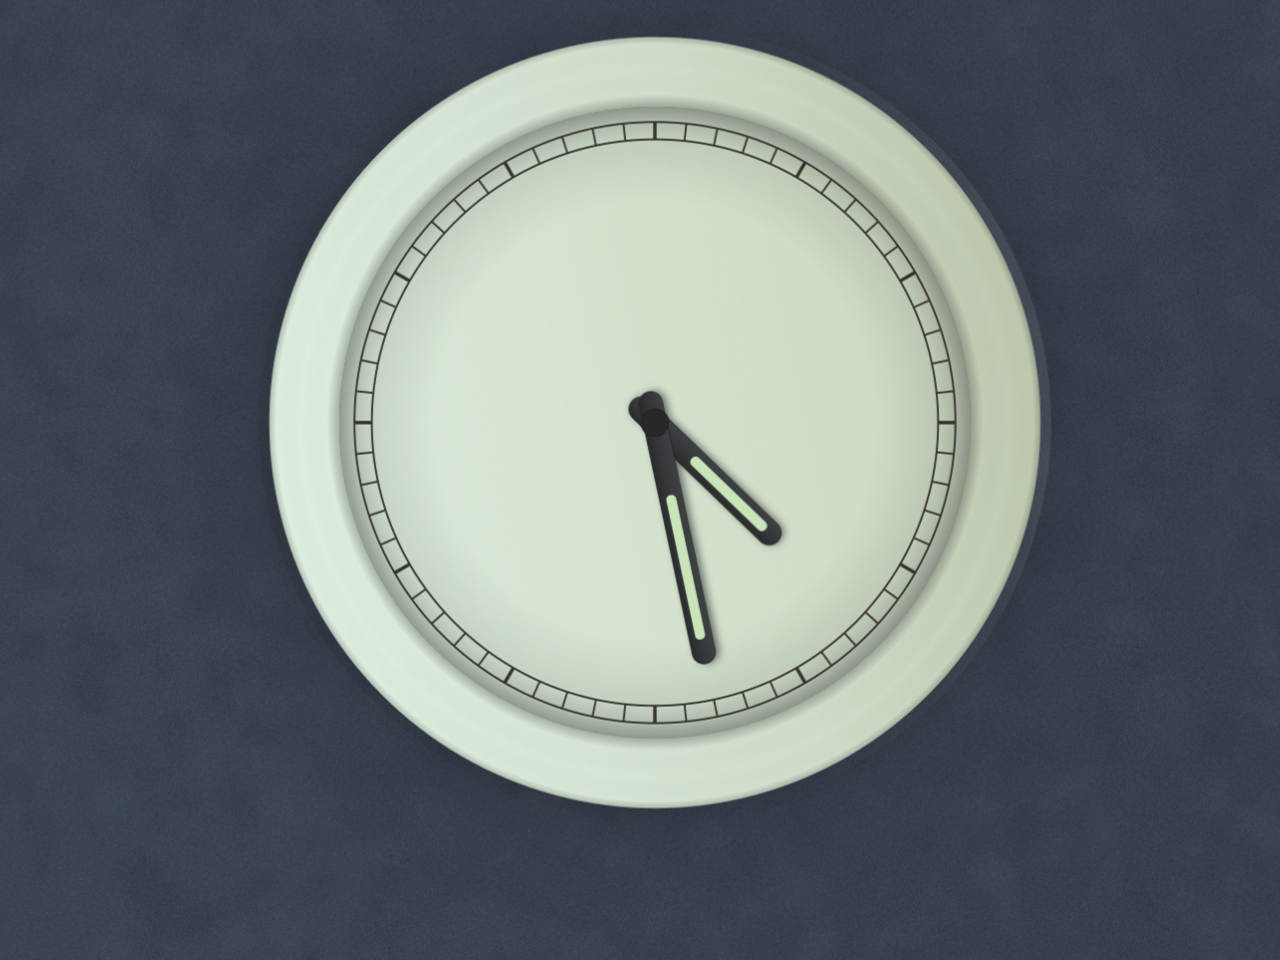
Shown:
h=4 m=28
